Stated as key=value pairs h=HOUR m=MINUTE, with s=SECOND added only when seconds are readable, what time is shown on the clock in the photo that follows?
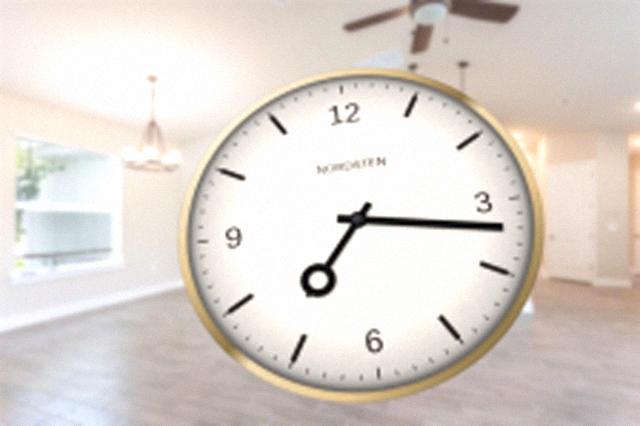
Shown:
h=7 m=17
